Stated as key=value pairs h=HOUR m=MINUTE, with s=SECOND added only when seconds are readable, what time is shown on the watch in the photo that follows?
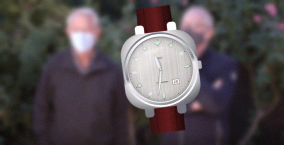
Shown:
h=11 m=32
